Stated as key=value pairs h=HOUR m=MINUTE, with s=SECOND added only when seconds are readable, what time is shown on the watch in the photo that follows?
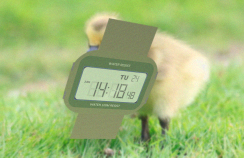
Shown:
h=14 m=18 s=48
